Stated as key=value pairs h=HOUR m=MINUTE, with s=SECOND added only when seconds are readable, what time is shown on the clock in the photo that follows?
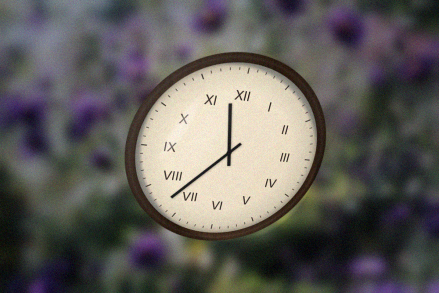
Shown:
h=11 m=37
